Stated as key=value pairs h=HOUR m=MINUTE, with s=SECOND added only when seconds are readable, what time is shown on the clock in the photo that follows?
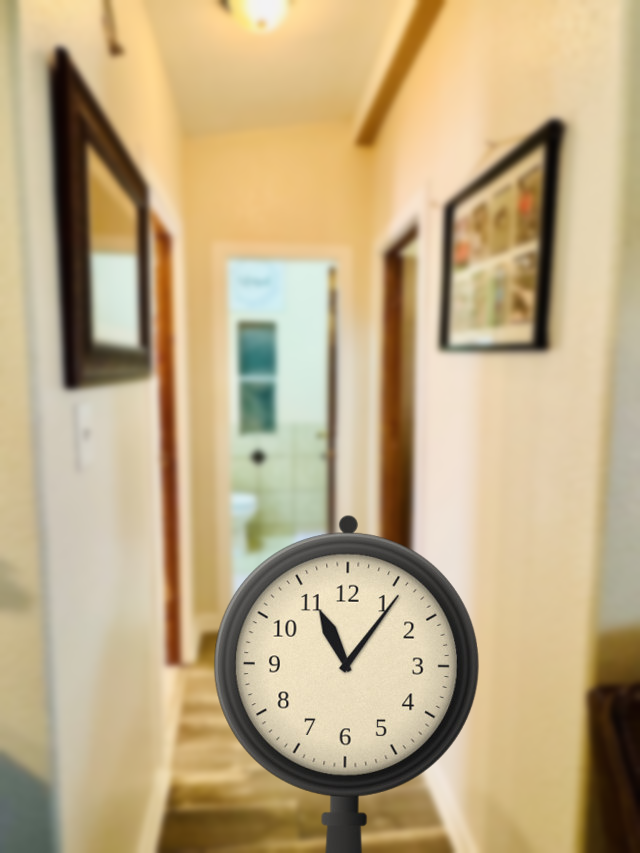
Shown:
h=11 m=6
